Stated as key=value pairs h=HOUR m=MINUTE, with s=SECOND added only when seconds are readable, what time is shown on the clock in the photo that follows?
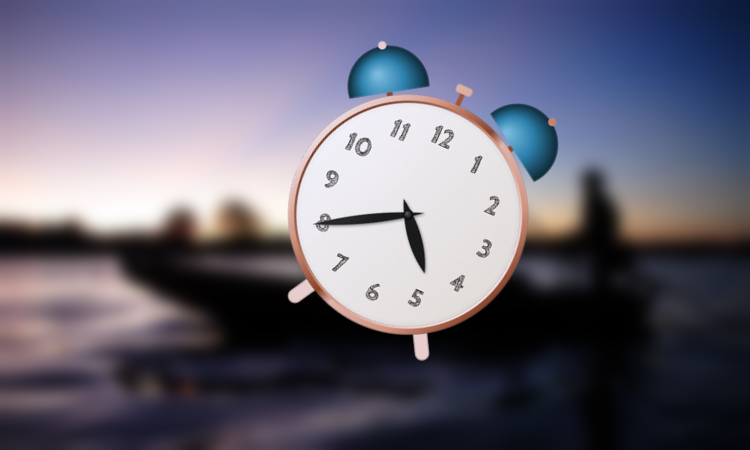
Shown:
h=4 m=40
